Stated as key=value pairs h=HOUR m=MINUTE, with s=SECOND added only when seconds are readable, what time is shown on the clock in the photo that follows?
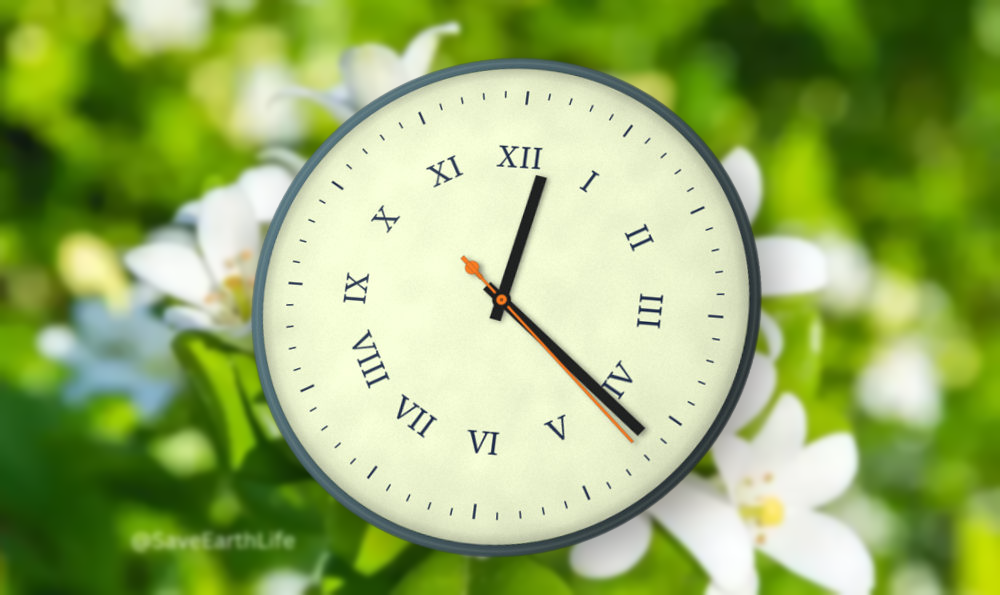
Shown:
h=12 m=21 s=22
